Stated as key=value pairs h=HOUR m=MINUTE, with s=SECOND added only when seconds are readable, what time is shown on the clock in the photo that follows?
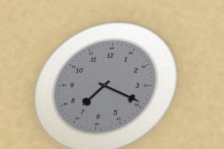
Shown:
h=7 m=19
